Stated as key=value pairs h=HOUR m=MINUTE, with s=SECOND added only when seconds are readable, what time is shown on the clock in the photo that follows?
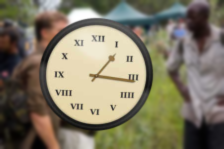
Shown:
h=1 m=16
